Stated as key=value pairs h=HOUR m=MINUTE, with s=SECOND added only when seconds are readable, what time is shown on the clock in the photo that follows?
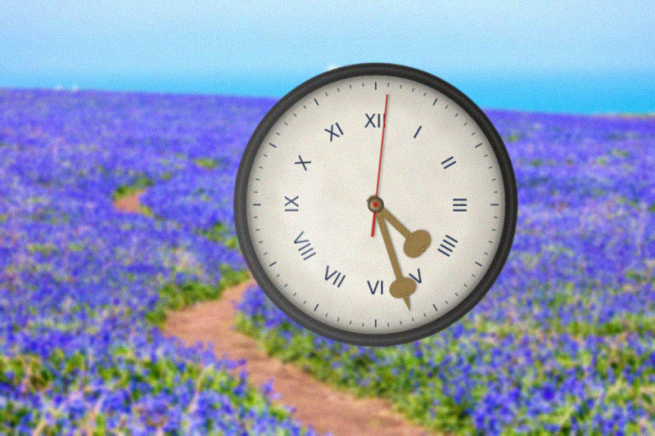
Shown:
h=4 m=27 s=1
